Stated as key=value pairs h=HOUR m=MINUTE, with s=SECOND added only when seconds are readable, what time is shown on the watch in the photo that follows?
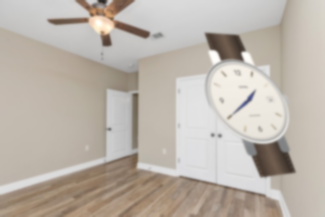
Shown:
h=1 m=40
